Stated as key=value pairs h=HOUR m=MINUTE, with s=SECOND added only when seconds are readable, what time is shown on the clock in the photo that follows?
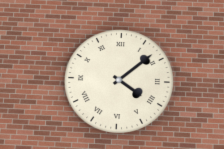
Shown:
h=4 m=8
